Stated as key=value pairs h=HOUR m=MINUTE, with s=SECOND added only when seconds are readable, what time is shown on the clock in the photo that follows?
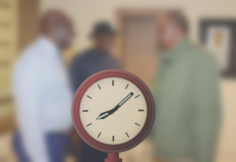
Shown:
h=8 m=8
